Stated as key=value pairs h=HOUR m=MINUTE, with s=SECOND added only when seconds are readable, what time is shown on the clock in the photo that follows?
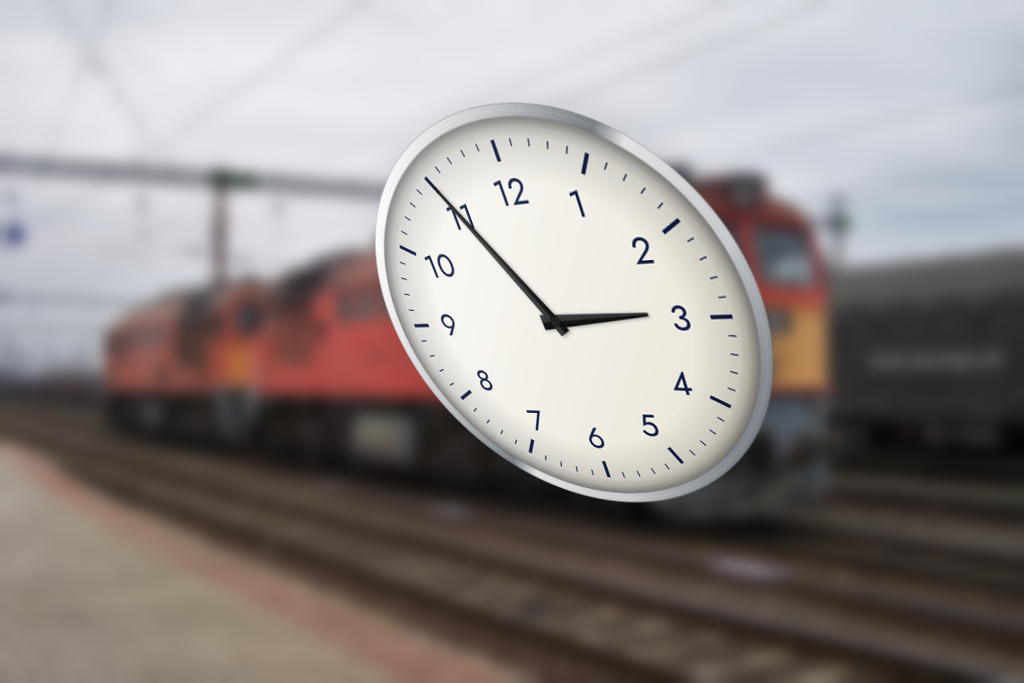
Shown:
h=2 m=55
